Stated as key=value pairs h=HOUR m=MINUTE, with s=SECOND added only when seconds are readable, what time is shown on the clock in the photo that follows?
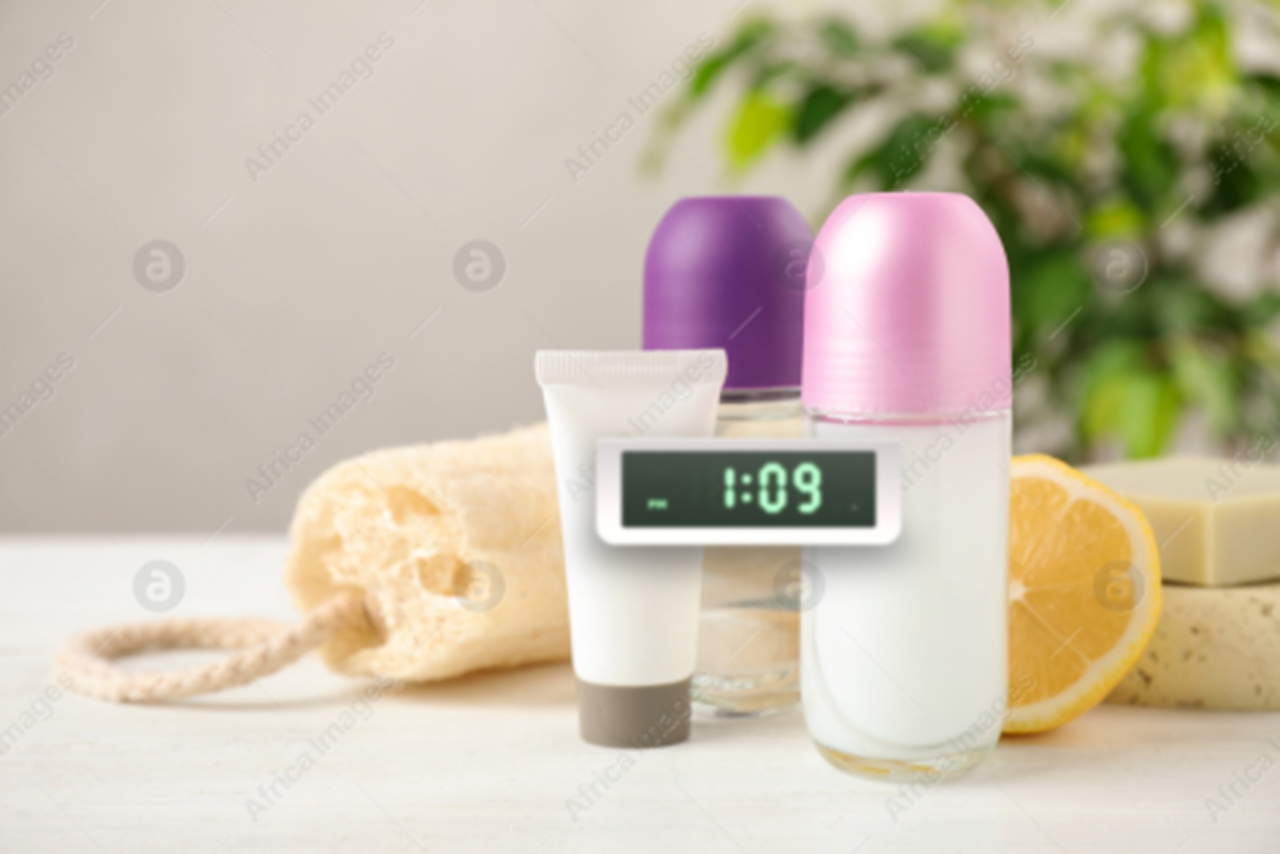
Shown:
h=1 m=9
